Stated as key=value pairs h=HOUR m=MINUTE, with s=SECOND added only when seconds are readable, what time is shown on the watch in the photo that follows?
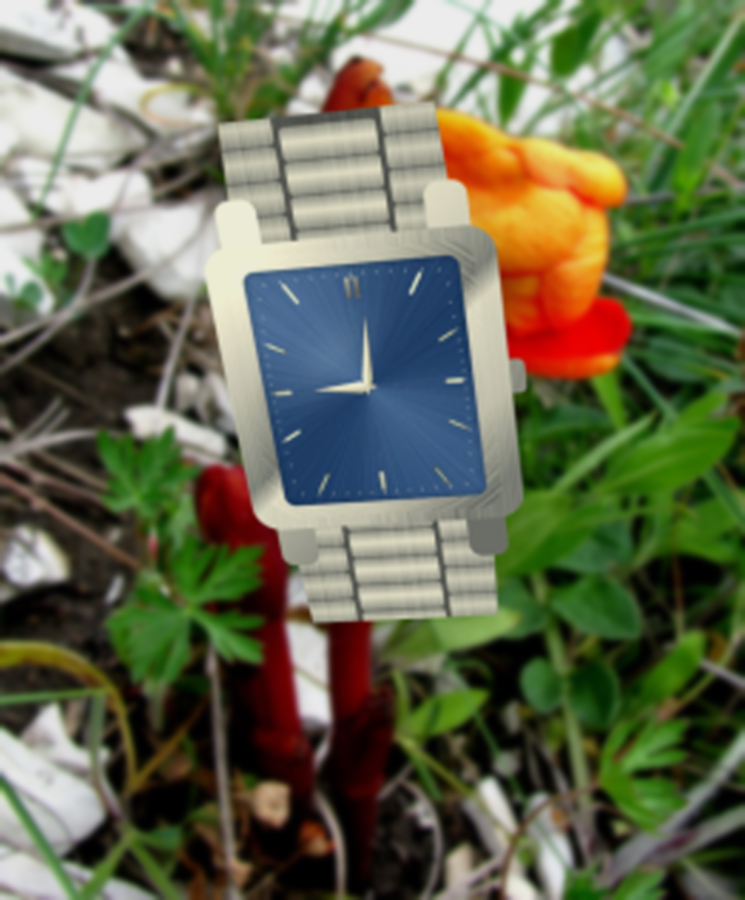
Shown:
h=9 m=1
